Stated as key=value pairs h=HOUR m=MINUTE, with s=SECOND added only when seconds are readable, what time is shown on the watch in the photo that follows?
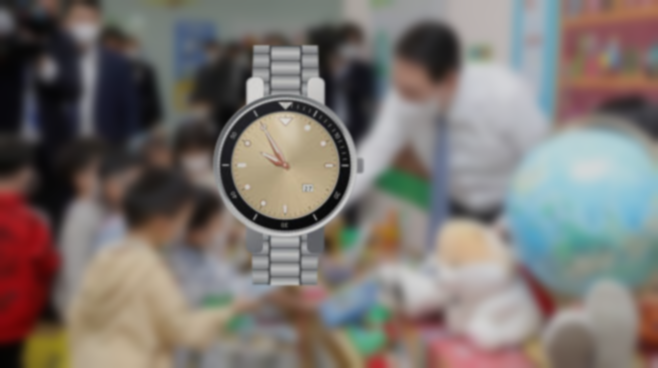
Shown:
h=9 m=55
